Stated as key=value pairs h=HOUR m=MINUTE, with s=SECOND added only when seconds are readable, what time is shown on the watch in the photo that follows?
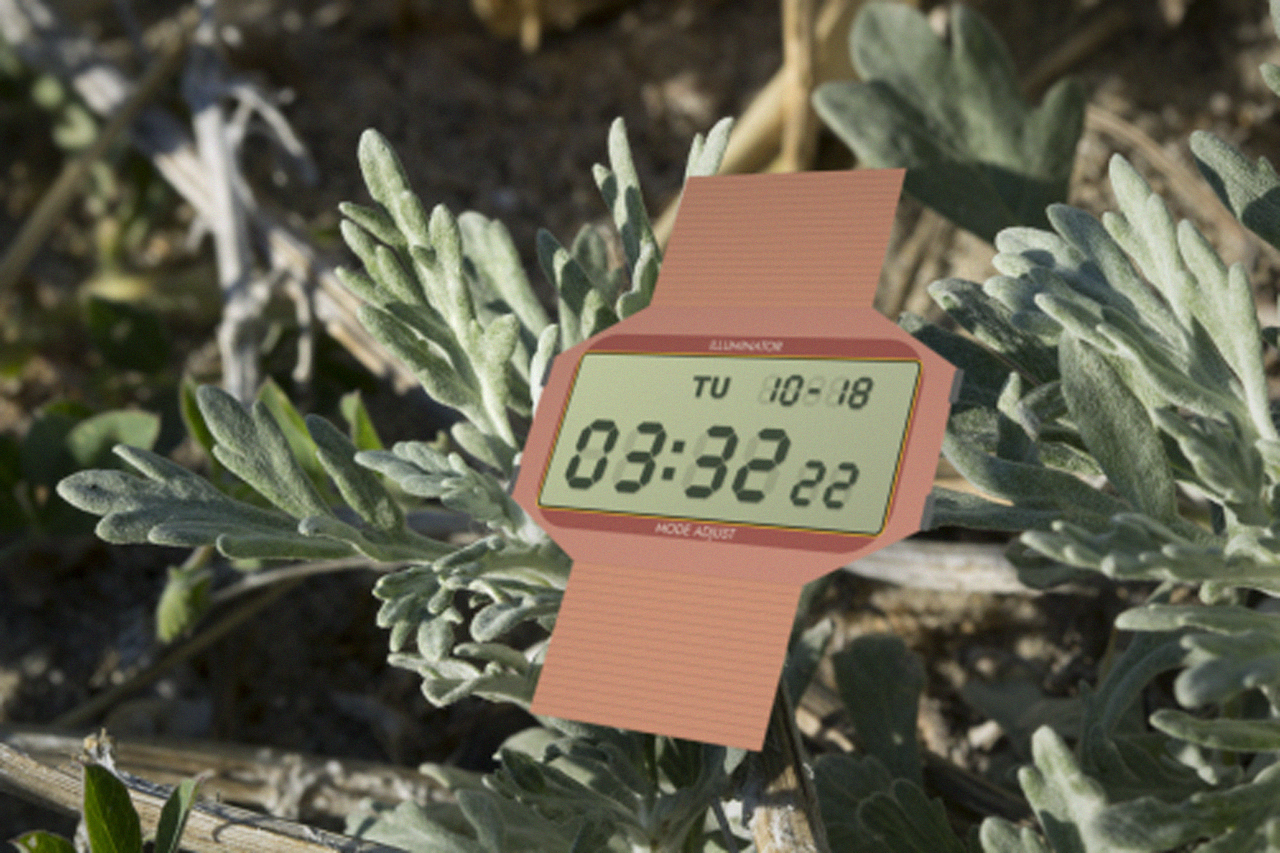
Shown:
h=3 m=32 s=22
